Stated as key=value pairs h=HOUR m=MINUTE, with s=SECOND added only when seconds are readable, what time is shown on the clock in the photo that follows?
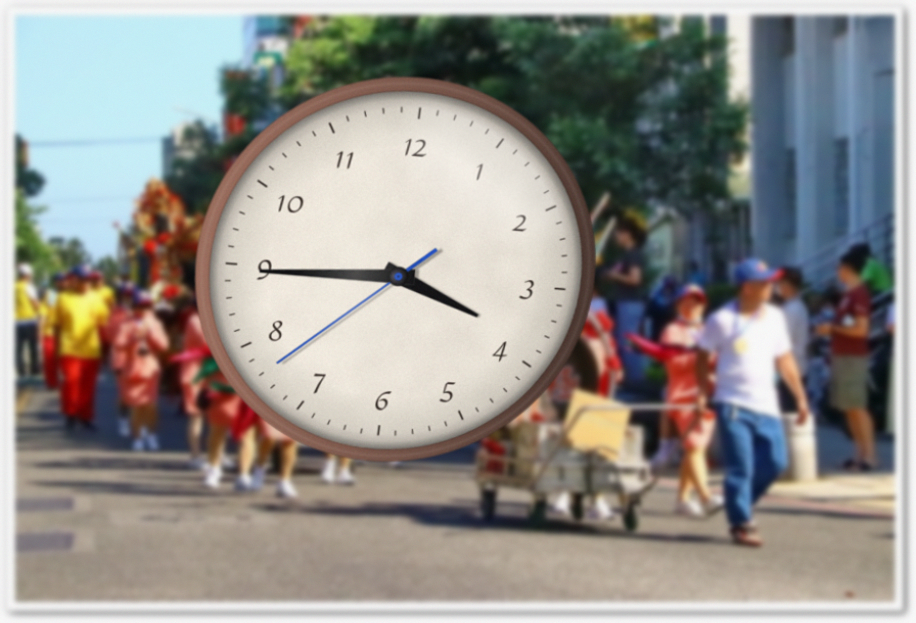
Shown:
h=3 m=44 s=38
